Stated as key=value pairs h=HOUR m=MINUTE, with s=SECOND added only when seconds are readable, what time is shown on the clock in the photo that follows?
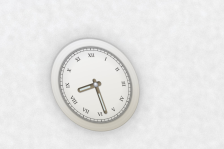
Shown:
h=8 m=28
